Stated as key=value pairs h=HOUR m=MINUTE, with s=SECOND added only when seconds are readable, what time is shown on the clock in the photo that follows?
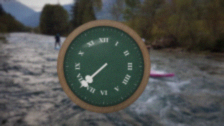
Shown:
h=7 m=38
